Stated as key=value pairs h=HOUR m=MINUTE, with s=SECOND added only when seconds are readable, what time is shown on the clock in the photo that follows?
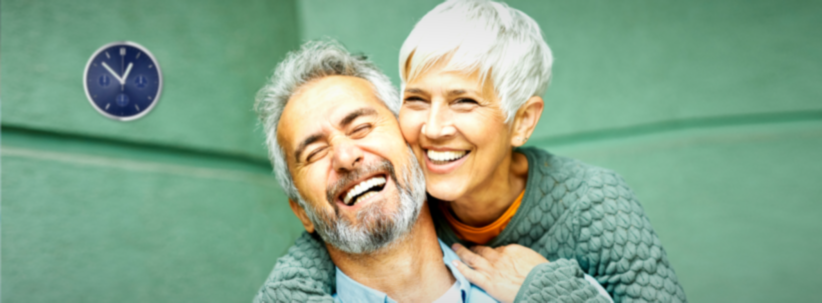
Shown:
h=12 m=52
